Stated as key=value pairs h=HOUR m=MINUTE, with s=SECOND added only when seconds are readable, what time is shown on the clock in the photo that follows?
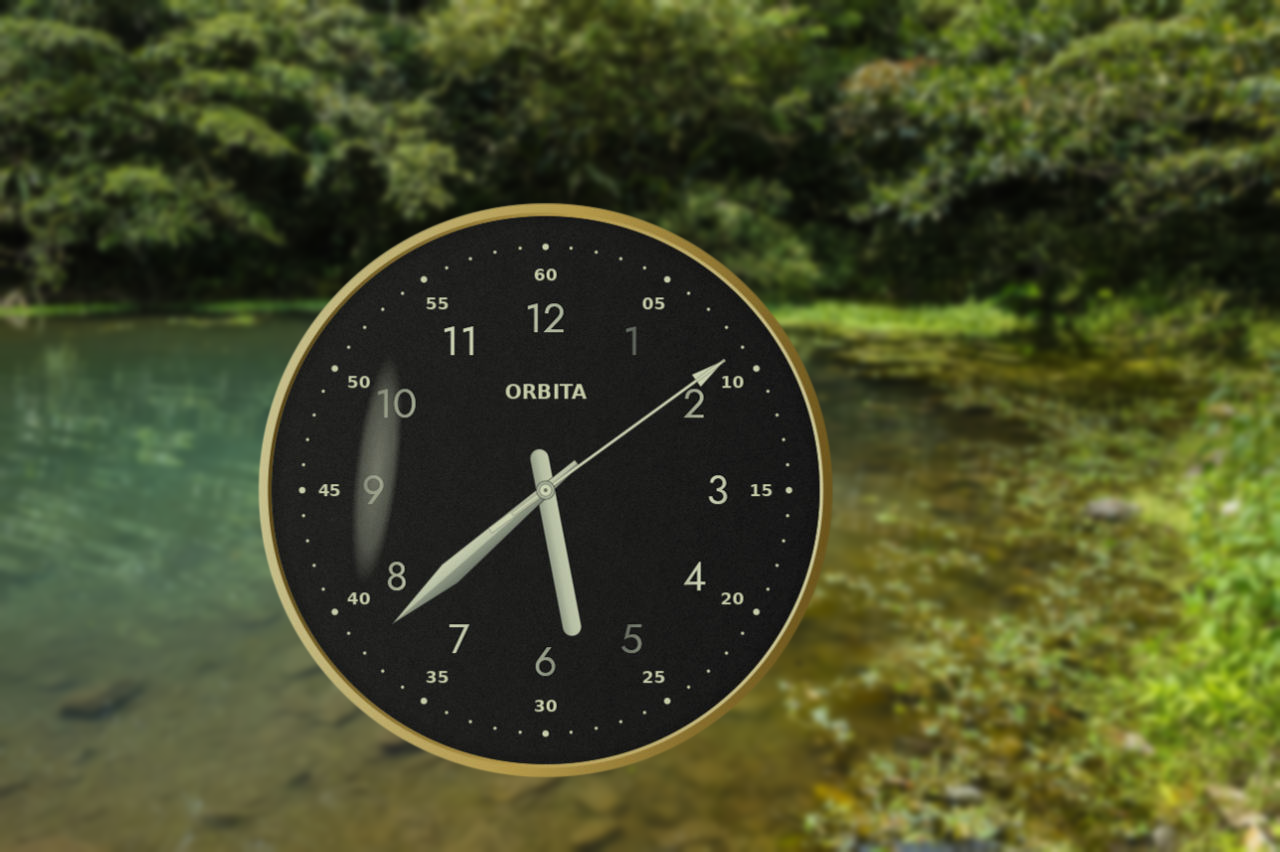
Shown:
h=5 m=38 s=9
